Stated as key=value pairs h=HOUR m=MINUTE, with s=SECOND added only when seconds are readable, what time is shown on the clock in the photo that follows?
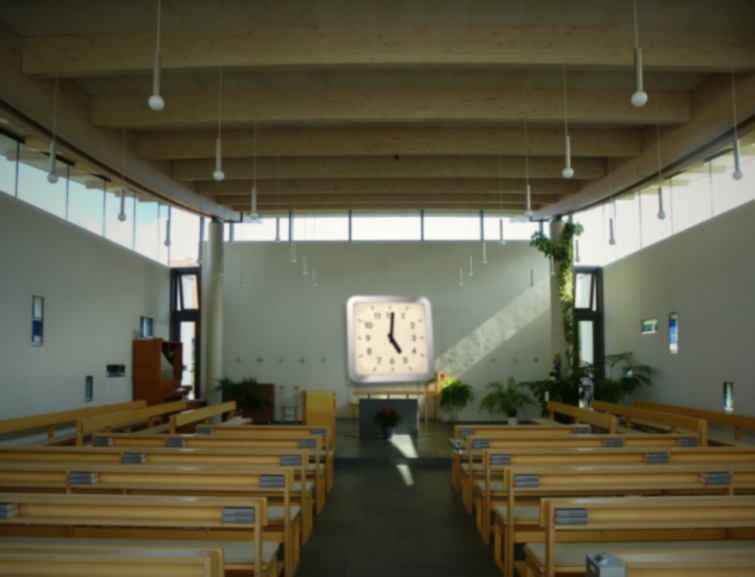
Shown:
h=5 m=1
